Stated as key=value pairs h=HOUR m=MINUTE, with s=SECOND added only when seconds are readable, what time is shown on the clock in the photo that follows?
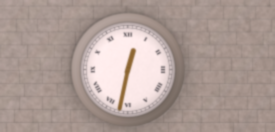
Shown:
h=12 m=32
